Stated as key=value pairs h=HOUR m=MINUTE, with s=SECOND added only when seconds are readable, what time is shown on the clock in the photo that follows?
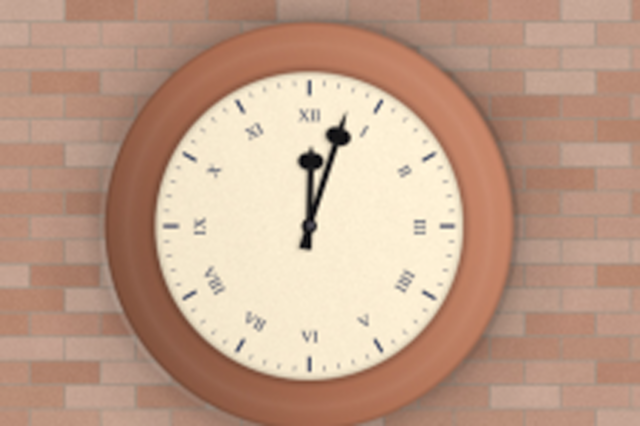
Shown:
h=12 m=3
